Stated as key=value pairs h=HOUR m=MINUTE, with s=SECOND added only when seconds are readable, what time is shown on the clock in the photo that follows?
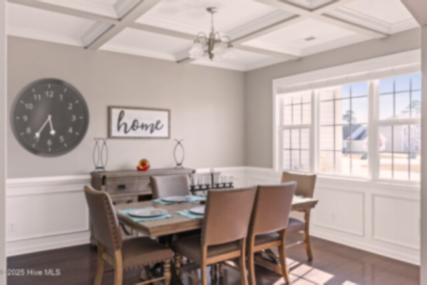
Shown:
h=5 m=36
